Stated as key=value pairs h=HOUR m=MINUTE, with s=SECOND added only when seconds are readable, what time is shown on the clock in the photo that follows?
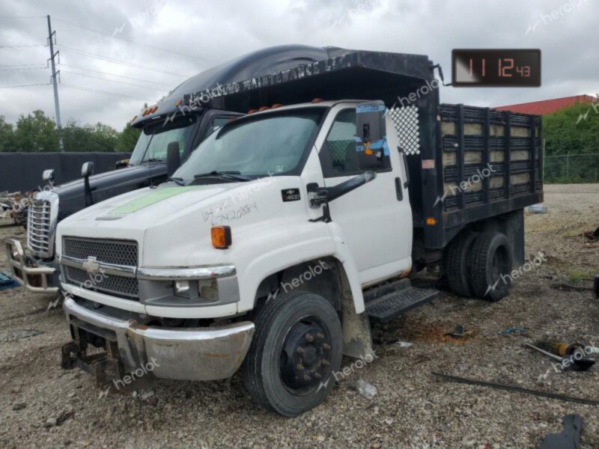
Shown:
h=11 m=12
